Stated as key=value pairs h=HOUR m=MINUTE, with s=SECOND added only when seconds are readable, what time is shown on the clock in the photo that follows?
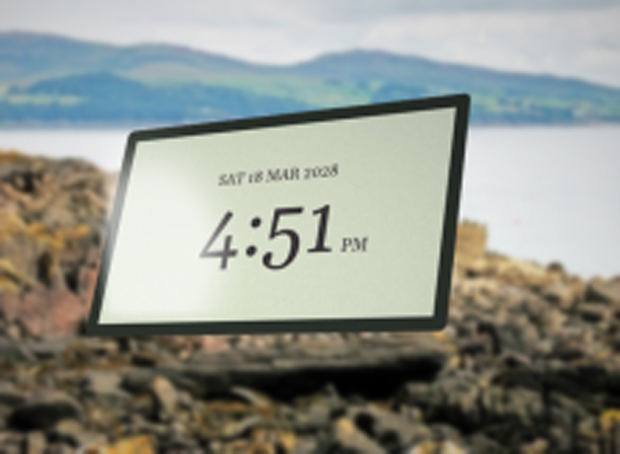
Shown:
h=4 m=51
